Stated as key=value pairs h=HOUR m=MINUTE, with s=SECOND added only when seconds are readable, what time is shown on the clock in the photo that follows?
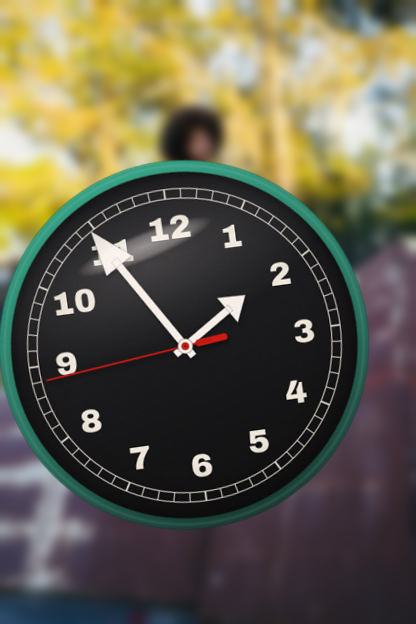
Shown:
h=1 m=54 s=44
